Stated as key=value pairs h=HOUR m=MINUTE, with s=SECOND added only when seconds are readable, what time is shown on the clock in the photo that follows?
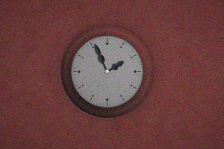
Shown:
h=1 m=56
